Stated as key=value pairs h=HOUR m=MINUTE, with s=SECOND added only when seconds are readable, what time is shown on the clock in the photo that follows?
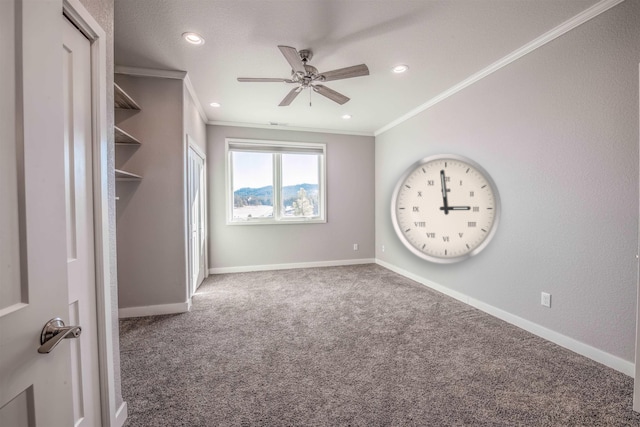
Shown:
h=2 m=59
